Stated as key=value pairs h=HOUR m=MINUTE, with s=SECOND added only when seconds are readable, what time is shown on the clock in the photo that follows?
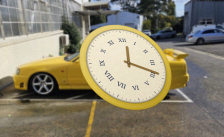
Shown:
h=12 m=19
